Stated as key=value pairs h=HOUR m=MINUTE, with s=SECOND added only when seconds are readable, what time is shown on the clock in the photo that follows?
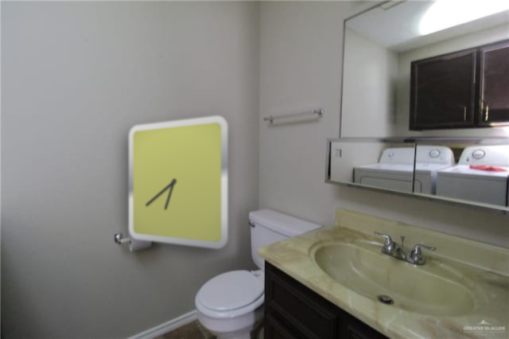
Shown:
h=6 m=39
